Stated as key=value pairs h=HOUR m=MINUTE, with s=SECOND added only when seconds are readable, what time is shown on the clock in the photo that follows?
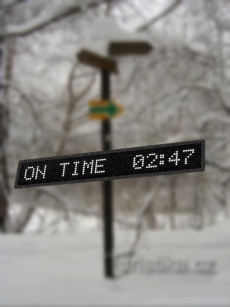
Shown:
h=2 m=47
